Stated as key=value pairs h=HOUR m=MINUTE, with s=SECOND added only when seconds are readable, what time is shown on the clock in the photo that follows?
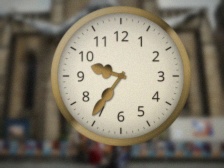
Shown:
h=9 m=36
